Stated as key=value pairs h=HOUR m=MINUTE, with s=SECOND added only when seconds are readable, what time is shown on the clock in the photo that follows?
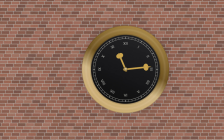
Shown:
h=11 m=14
